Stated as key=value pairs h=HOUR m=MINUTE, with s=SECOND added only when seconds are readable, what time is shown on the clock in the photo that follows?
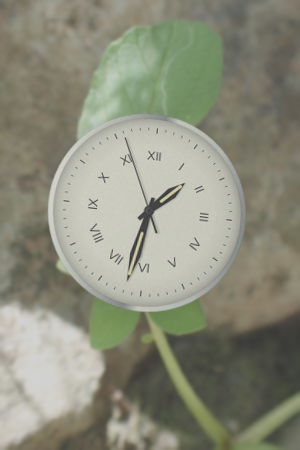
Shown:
h=1 m=31 s=56
